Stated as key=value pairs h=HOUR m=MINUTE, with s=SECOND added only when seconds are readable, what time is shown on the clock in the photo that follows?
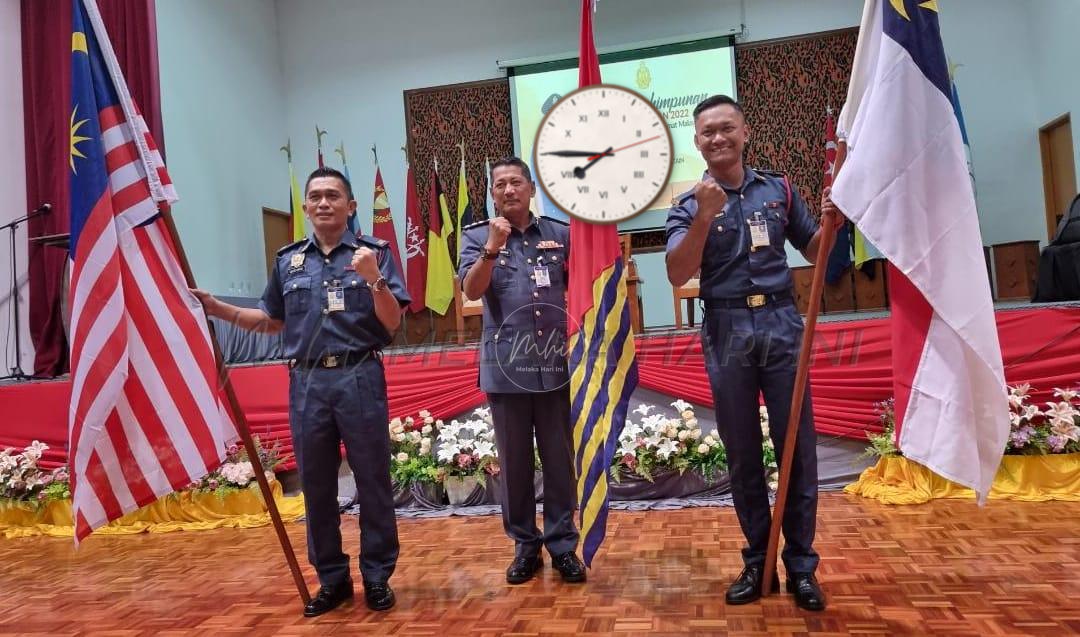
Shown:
h=7 m=45 s=12
